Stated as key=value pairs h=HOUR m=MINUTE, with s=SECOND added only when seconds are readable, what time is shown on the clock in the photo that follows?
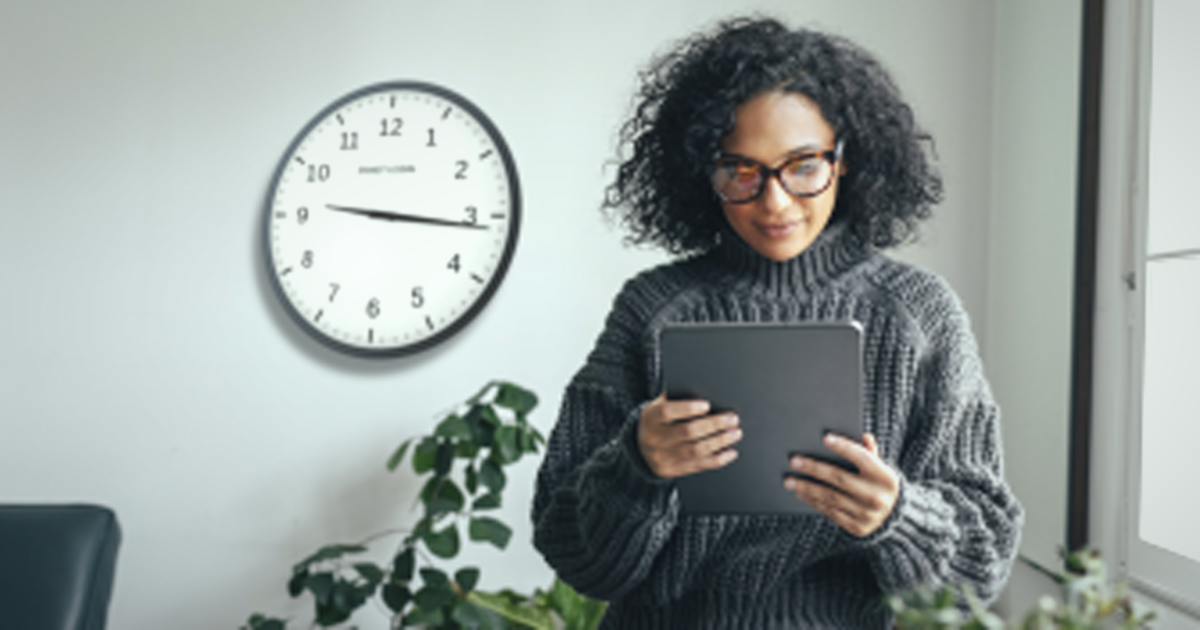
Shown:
h=9 m=16
